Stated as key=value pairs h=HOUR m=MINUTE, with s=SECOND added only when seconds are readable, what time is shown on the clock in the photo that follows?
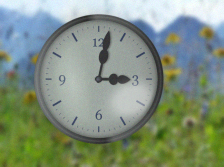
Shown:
h=3 m=2
